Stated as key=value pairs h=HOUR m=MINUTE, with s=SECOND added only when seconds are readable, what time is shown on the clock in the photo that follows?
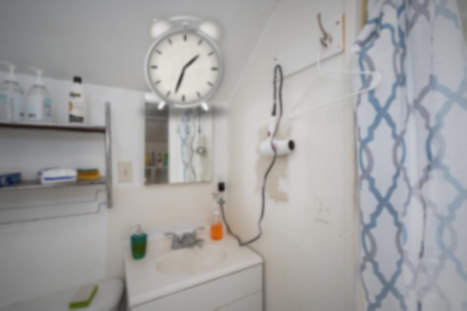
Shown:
h=1 m=33
